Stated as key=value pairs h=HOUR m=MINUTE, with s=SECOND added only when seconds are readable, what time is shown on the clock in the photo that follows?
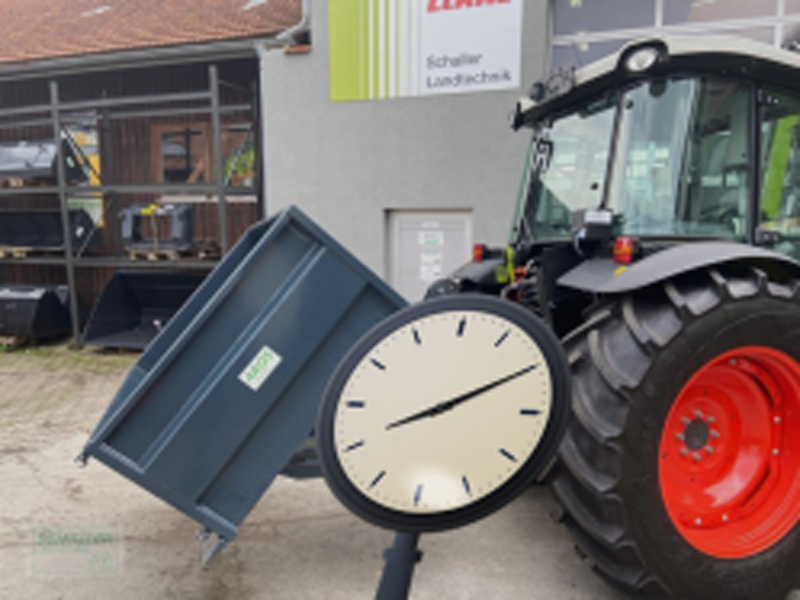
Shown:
h=8 m=10
